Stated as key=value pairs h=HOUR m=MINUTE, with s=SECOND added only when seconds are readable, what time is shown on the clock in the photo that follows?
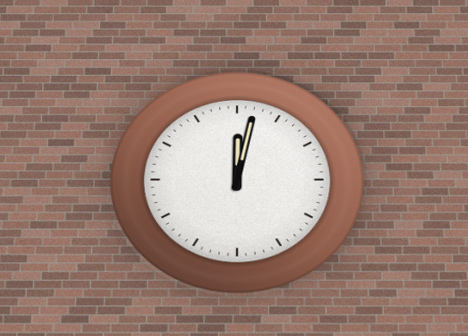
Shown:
h=12 m=2
